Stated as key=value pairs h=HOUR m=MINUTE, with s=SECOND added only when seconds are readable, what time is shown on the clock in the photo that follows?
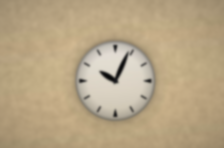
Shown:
h=10 m=4
